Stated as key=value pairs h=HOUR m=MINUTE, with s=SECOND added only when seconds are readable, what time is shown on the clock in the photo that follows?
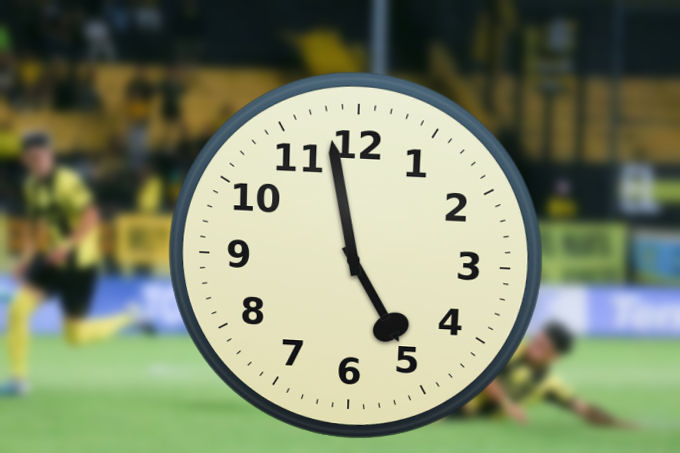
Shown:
h=4 m=58
